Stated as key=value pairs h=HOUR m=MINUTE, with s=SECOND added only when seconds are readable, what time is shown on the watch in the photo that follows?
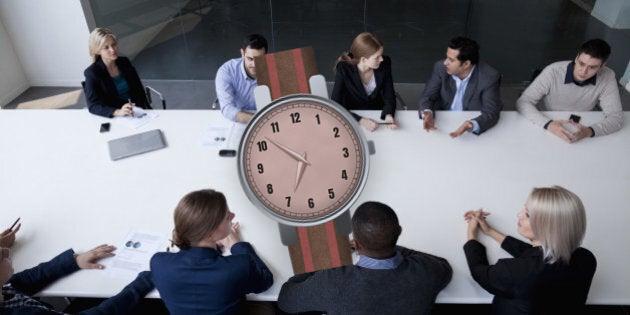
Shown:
h=6 m=52
